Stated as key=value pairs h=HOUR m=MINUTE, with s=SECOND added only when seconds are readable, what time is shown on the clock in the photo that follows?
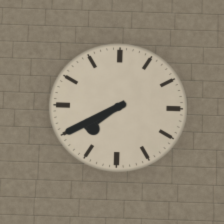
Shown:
h=7 m=40
